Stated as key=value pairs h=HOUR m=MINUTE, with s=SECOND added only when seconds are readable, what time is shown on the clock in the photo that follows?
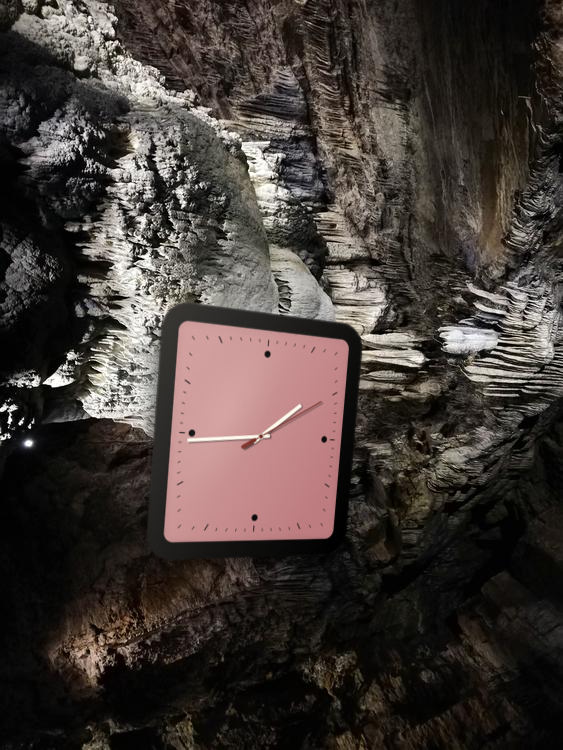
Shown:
h=1 m=44 s=10
